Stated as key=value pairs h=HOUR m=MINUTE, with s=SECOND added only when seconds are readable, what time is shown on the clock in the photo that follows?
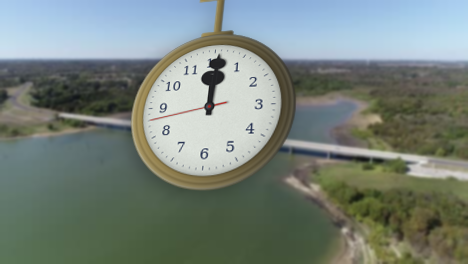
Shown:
h=12 m=0 s=43
